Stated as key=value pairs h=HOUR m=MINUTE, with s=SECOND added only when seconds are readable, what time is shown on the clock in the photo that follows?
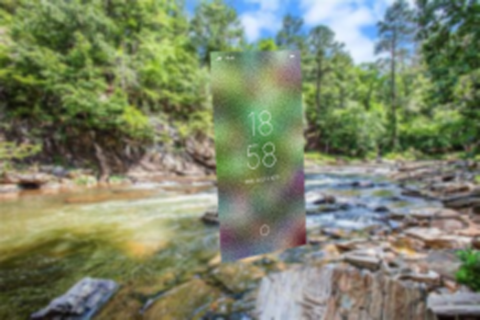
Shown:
h=18 m=58
